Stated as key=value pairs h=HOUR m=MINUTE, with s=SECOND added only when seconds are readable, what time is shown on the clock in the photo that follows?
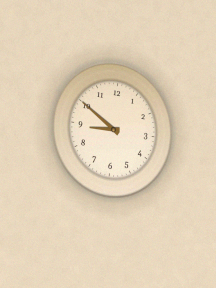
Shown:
h=8 m=50
